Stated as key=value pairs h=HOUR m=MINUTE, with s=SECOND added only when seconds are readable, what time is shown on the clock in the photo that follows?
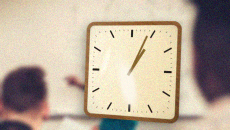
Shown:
h=1 m=4
